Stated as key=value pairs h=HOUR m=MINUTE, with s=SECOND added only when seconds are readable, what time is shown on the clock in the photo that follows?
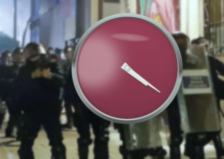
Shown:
h=4 m=21
